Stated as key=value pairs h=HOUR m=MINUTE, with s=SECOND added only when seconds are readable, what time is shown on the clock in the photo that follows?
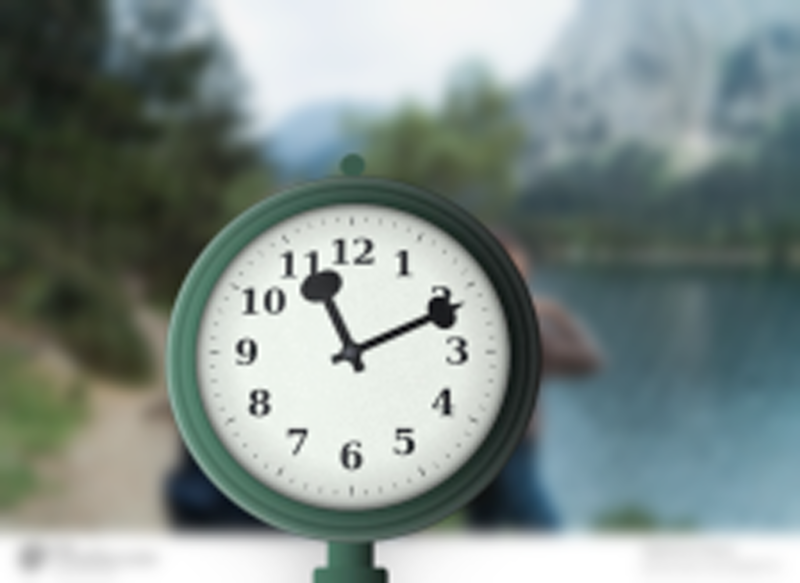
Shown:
h=11 m=11
